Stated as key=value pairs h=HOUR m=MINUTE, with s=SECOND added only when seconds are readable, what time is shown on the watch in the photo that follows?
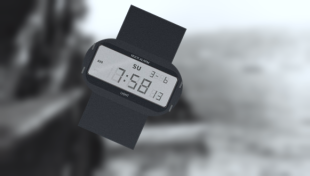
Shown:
h=7 m=58 s=13
